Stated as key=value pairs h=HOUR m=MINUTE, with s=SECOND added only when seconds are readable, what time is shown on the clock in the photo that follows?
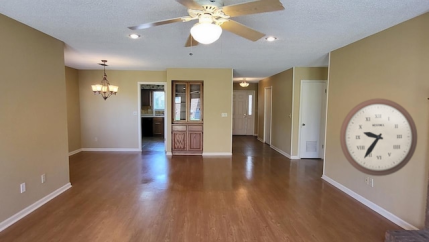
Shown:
h=9 m=36
